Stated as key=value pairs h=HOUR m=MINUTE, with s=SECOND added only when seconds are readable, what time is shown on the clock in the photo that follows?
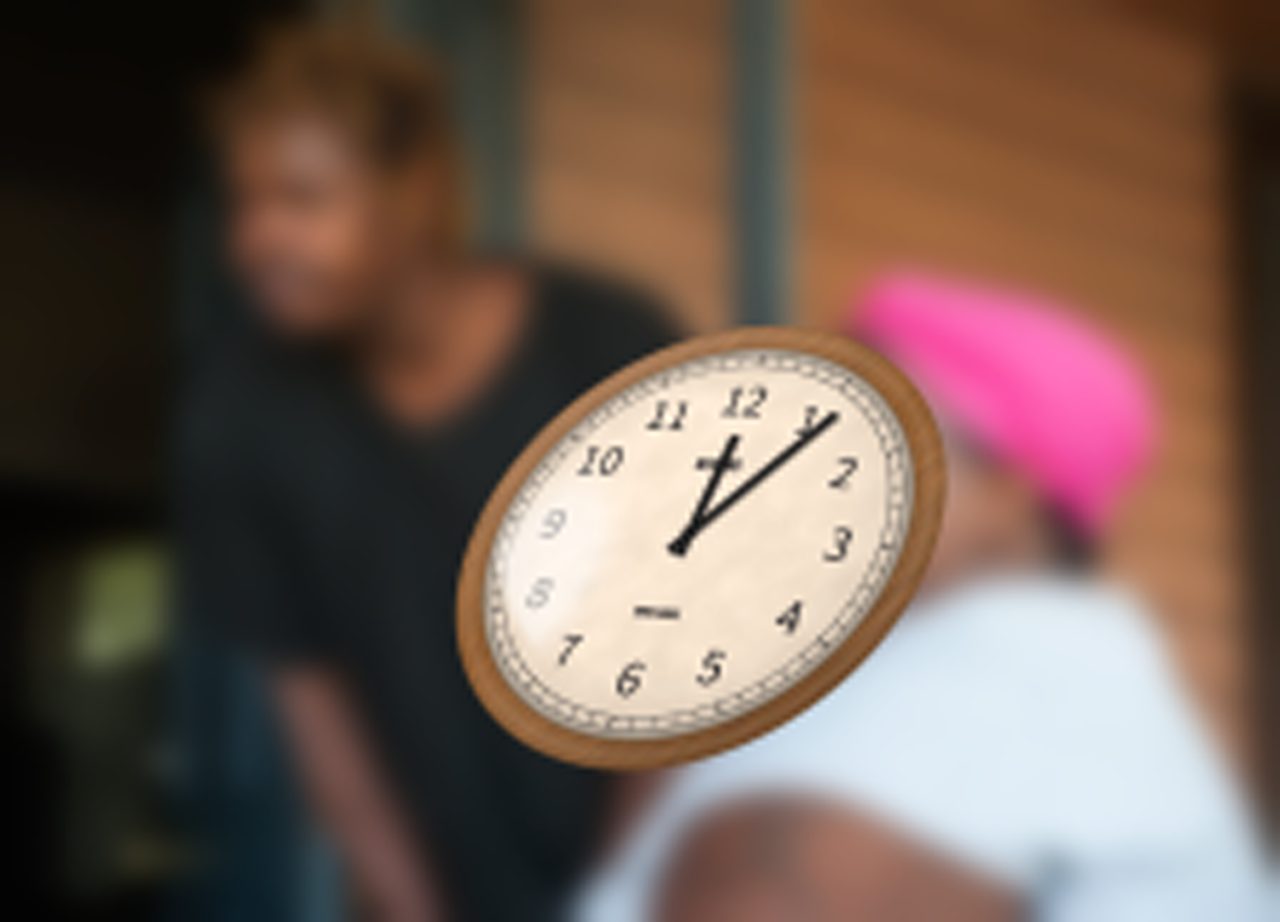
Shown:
h=12 m=6
